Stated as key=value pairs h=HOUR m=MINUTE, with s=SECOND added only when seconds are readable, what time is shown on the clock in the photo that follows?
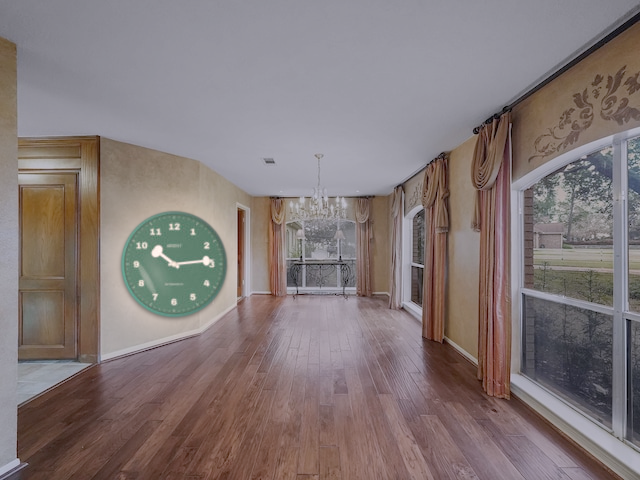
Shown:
h=10 m=14
